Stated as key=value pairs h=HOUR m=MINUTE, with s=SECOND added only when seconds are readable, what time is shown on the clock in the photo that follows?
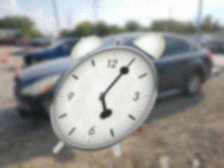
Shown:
h=5 m=5
